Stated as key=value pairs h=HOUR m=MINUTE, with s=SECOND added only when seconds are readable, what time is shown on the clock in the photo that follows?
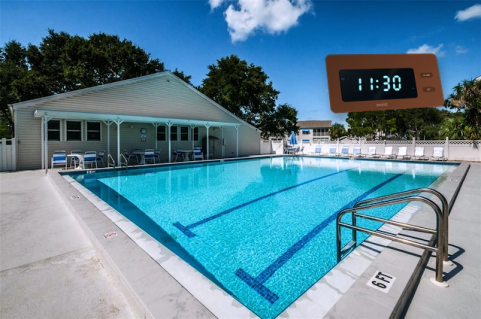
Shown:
h=11 m=30
